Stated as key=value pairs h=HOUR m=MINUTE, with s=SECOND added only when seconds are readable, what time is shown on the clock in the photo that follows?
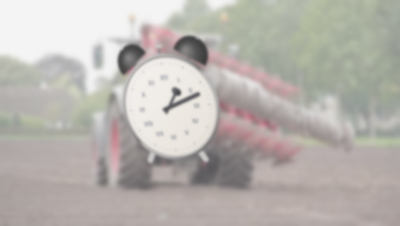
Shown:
h=1 m=12
